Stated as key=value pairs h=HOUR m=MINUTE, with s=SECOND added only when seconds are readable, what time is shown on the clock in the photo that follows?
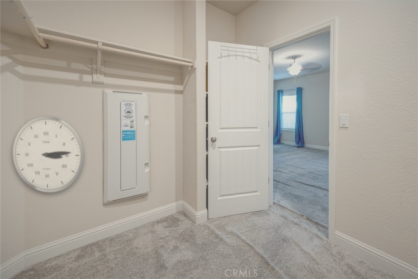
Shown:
h=3 m=14
